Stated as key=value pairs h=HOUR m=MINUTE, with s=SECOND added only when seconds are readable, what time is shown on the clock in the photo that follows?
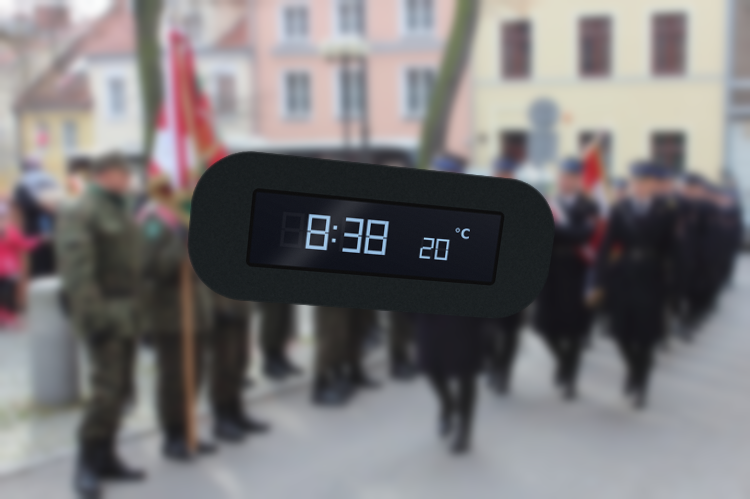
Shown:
h=8 m=38
